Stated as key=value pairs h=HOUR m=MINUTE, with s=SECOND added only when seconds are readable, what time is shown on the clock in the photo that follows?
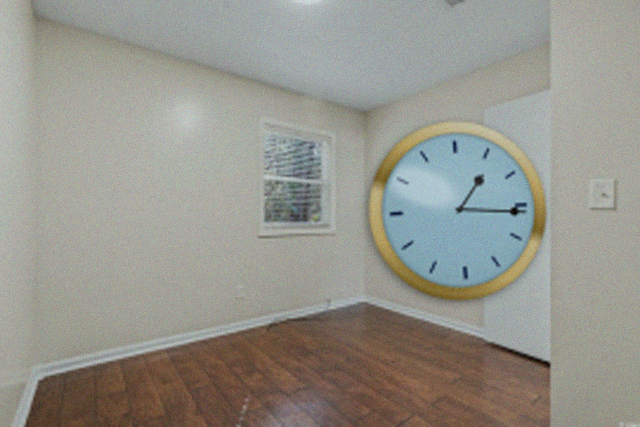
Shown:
h=1 m=16
